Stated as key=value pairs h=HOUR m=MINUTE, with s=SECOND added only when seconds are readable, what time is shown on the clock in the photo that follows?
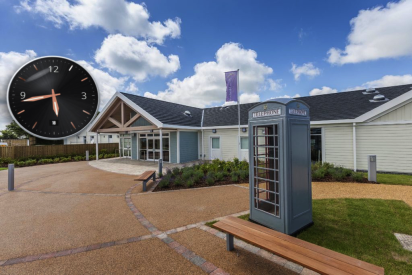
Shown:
h=5 m=43
